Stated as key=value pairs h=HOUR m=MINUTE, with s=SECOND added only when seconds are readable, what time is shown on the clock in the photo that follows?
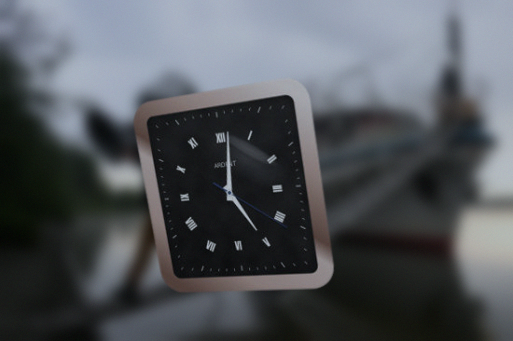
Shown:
h=5 m=1 s=21
